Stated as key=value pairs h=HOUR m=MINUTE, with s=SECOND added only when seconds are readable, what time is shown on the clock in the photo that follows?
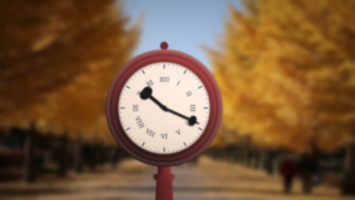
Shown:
h=10 m=19
